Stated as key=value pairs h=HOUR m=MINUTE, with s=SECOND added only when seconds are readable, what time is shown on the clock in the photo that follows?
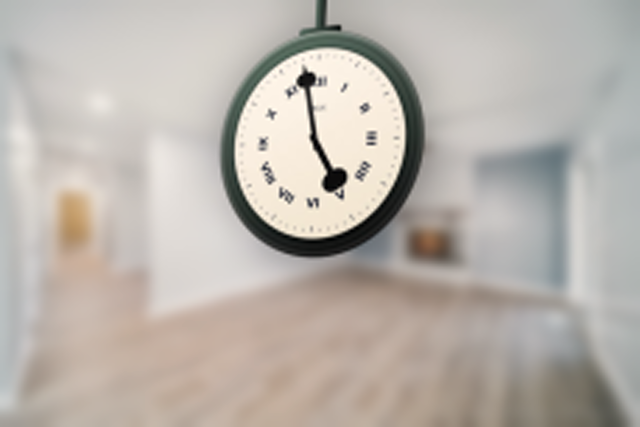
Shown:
h=4 m=58
